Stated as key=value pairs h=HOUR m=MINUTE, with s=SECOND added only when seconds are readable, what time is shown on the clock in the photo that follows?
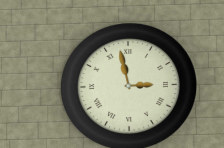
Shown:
h=2 m=58
